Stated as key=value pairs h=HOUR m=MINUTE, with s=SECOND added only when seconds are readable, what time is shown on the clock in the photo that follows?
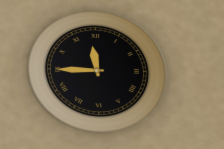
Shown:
h=11 m=45
